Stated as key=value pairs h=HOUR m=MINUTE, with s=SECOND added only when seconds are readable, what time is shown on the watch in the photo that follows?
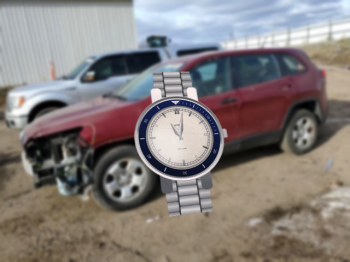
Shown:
h=11 m=2
